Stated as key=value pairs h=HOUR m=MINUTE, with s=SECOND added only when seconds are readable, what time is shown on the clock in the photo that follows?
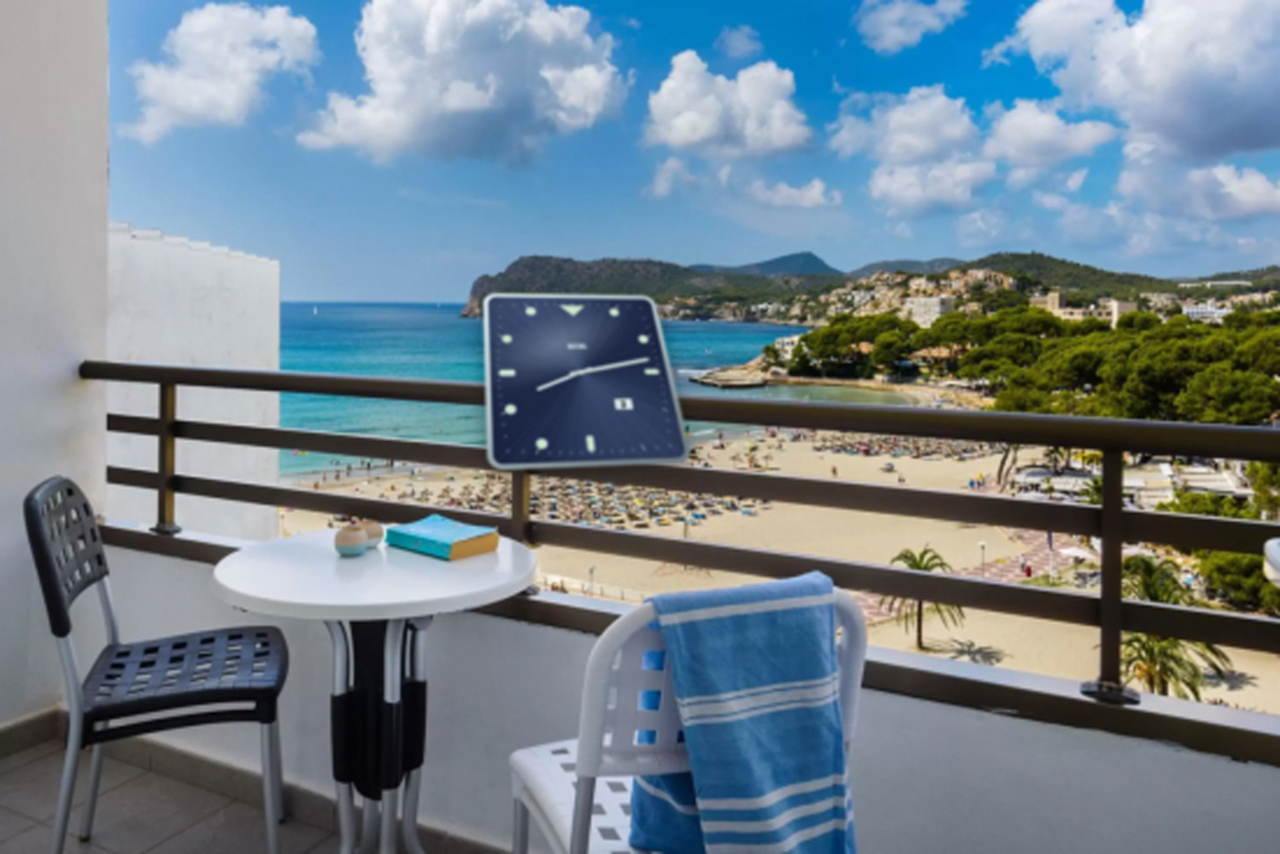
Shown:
h=8 m=13
